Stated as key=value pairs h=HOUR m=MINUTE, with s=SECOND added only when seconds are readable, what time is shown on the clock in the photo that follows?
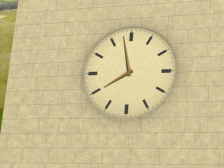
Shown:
h=7 m=58
